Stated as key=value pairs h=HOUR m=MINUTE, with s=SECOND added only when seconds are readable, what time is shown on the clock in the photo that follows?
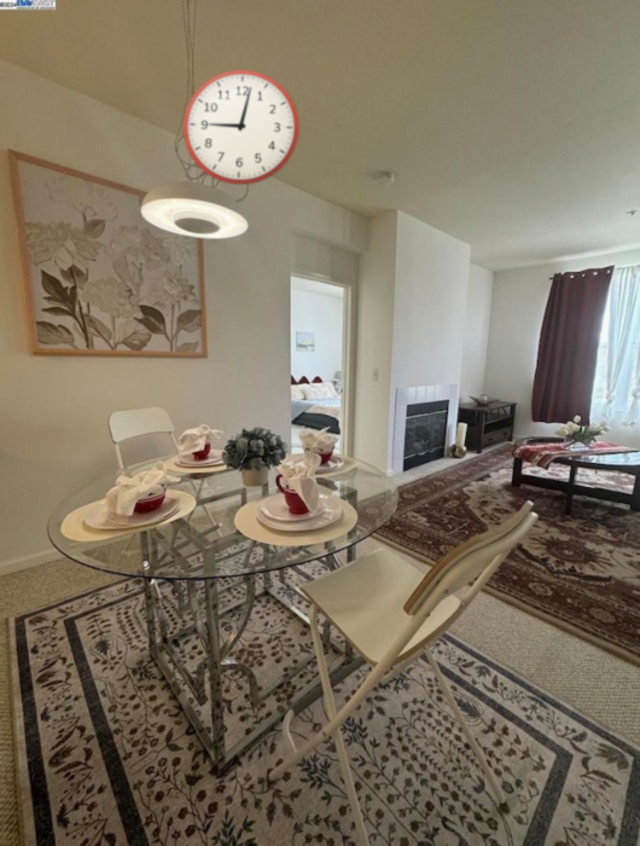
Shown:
h=9 m=2
